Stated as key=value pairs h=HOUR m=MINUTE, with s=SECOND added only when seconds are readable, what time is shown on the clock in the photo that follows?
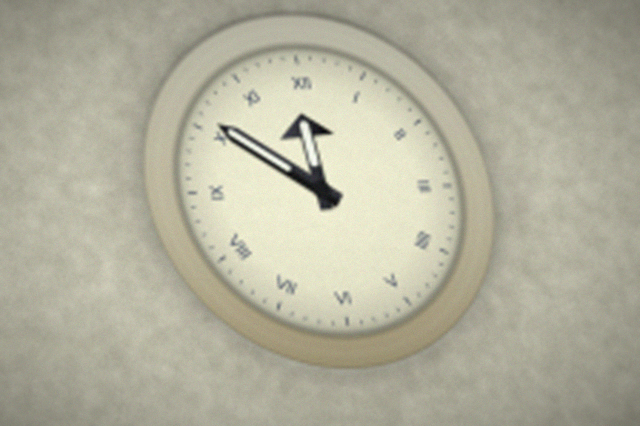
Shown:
h=11 m=51
